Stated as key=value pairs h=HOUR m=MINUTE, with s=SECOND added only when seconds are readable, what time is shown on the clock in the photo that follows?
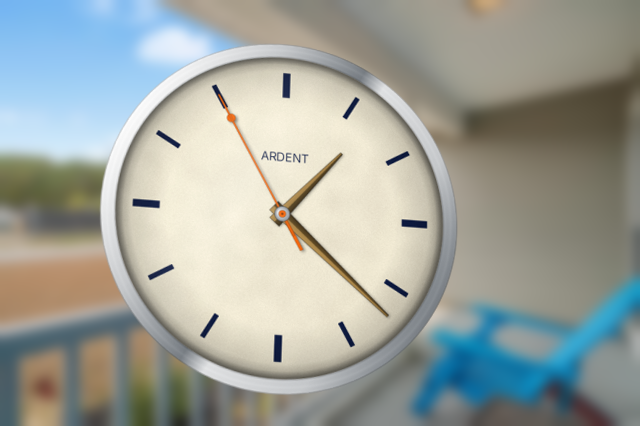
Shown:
h=1 m=21 s=55
